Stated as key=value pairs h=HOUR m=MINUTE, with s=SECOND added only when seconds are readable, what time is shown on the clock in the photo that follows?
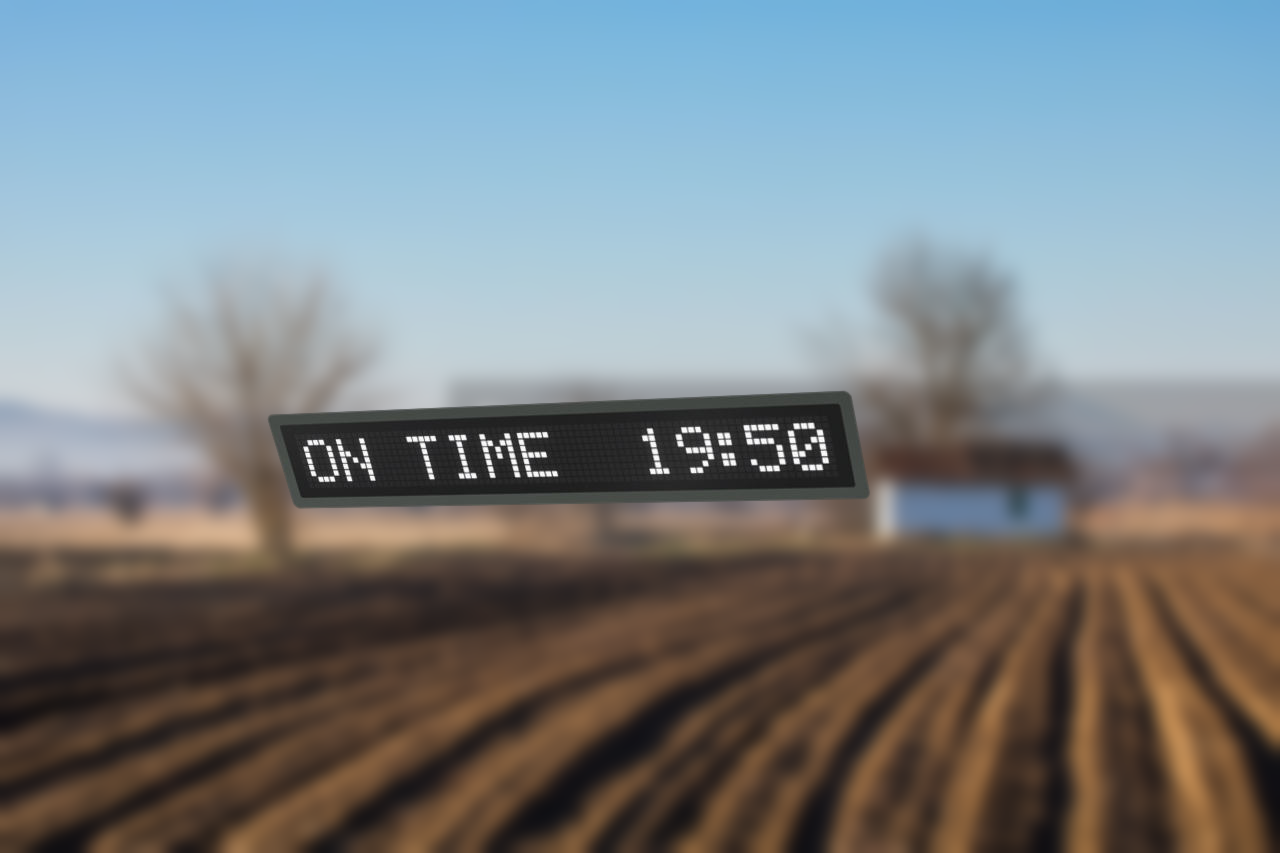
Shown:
h=19 m=50
